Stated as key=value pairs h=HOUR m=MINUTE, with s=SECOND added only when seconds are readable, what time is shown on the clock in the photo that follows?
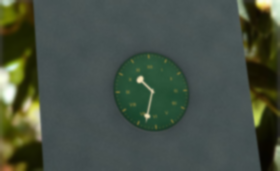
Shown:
h=10 m=33
